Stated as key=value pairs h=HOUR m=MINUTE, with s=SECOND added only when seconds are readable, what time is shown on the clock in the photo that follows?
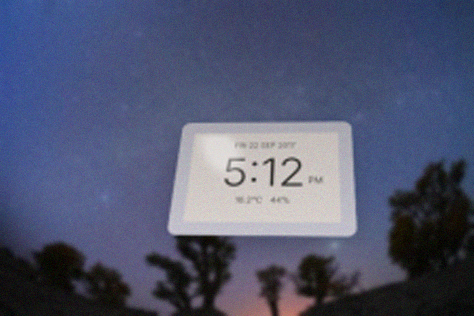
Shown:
h=5 m=12
